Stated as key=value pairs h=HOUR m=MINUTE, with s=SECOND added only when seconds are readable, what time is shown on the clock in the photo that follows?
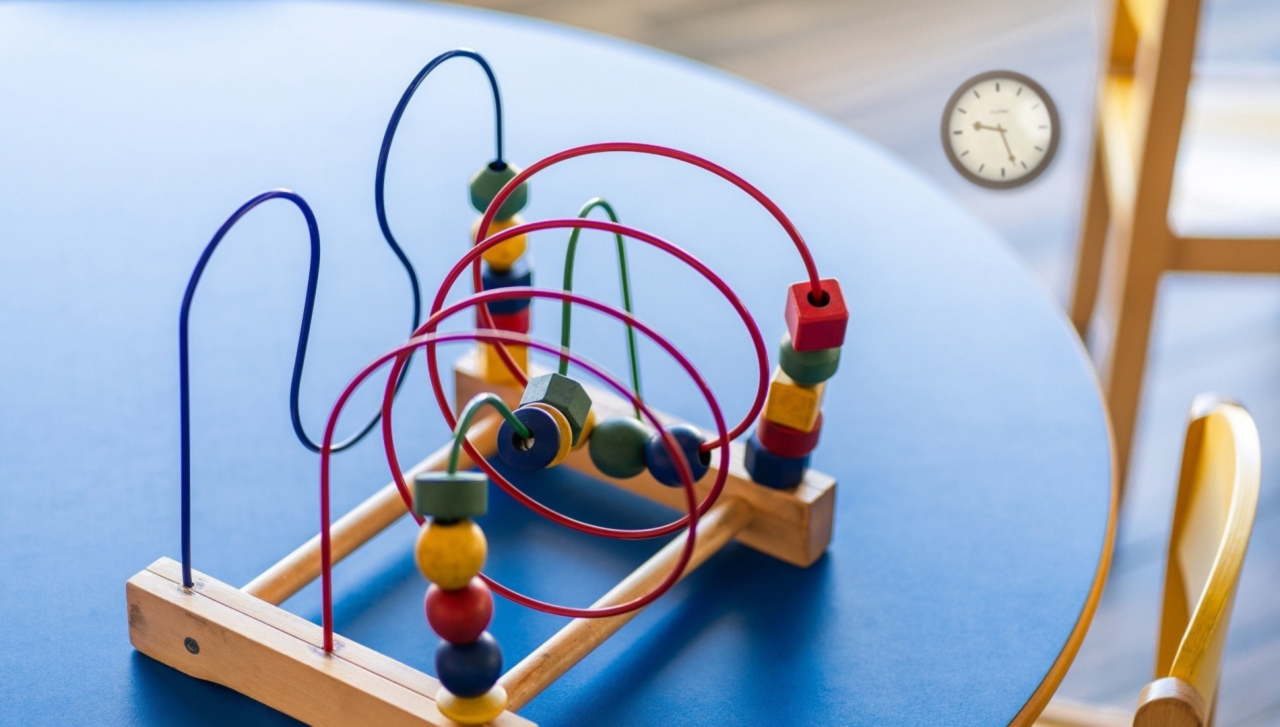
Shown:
h=9 m=27
